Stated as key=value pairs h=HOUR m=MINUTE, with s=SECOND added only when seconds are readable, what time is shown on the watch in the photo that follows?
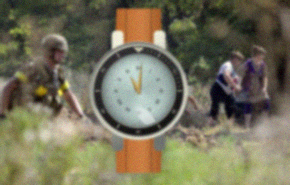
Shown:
h=11 m=1
